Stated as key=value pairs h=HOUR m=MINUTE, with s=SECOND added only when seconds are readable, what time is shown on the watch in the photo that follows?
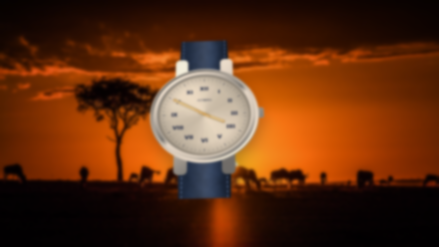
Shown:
h=3 m=50
